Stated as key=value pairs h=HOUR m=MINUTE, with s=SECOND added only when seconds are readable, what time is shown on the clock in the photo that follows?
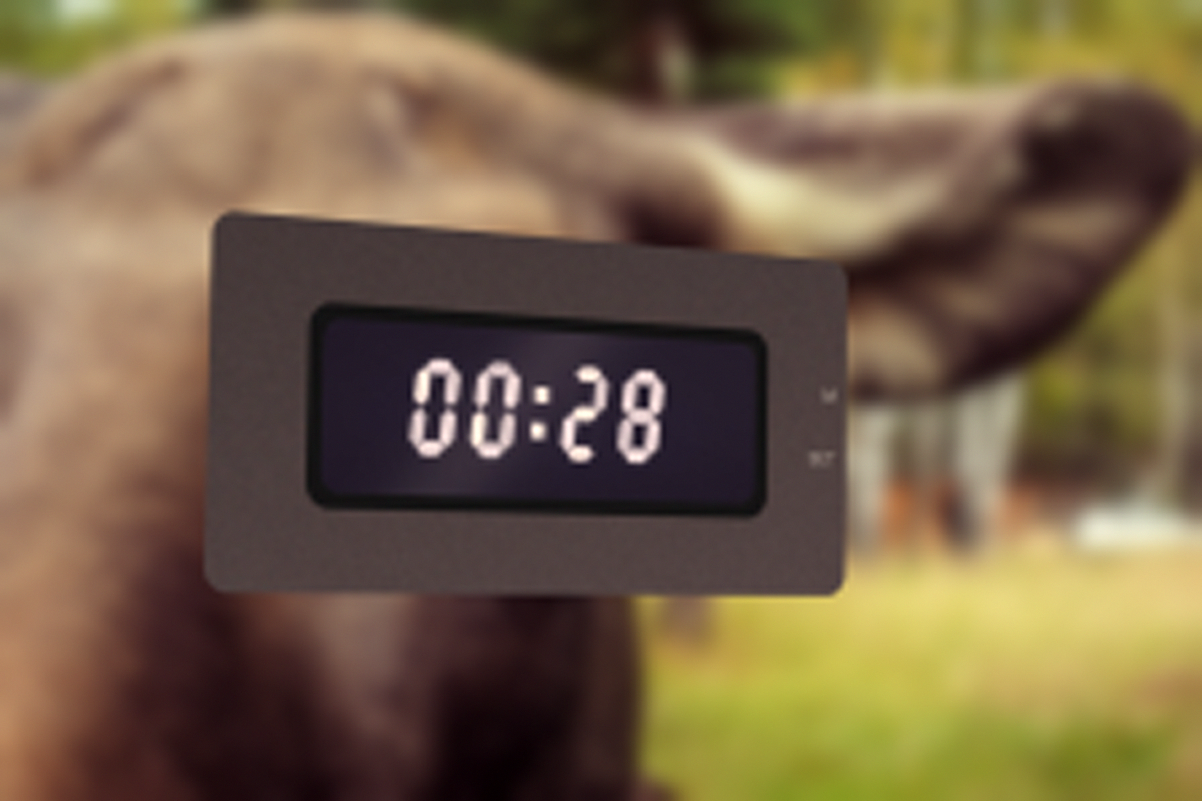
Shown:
h=0 m=28
